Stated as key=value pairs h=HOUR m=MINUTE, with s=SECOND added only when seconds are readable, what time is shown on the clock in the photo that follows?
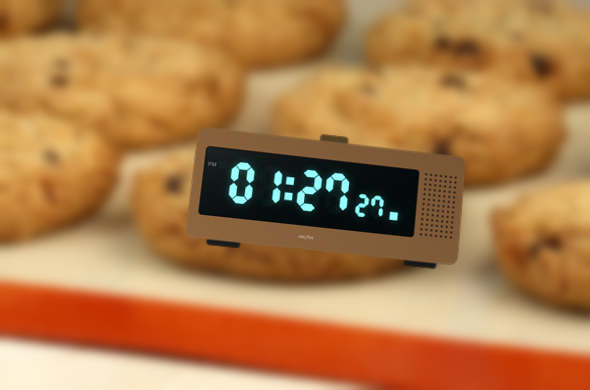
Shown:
h=1 m=27 s=27
